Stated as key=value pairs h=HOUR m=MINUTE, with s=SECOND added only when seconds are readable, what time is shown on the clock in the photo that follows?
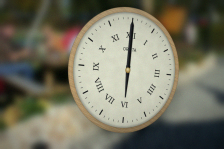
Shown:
h=6 m=0
